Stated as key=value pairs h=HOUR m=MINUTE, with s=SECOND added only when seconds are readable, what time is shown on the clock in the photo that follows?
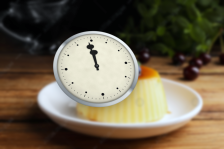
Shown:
h=11 m=59
